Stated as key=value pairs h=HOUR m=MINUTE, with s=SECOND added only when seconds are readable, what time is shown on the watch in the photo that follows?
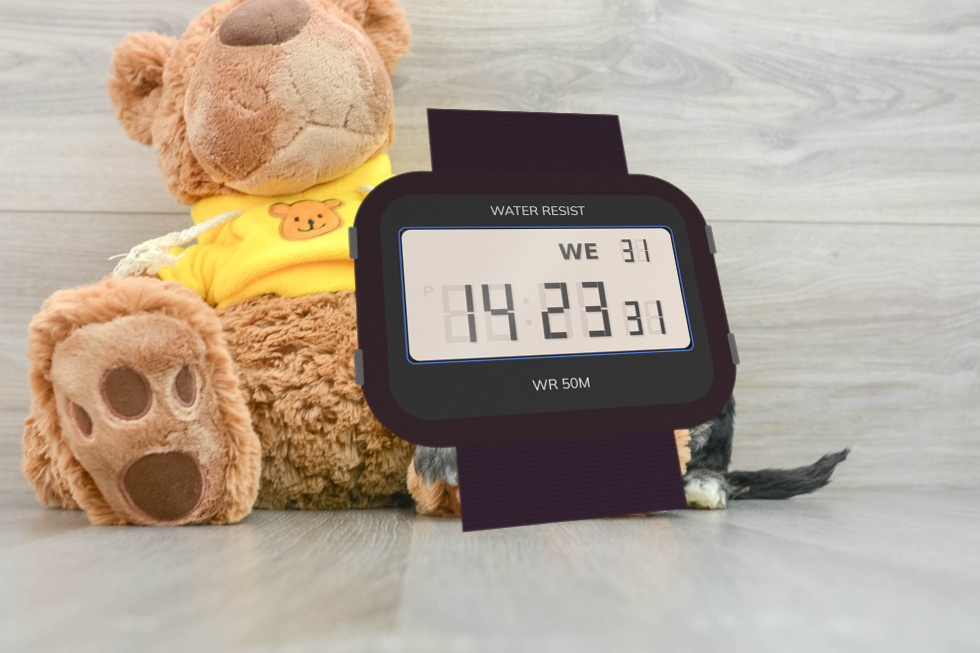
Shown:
h=14 m=23 s=31
